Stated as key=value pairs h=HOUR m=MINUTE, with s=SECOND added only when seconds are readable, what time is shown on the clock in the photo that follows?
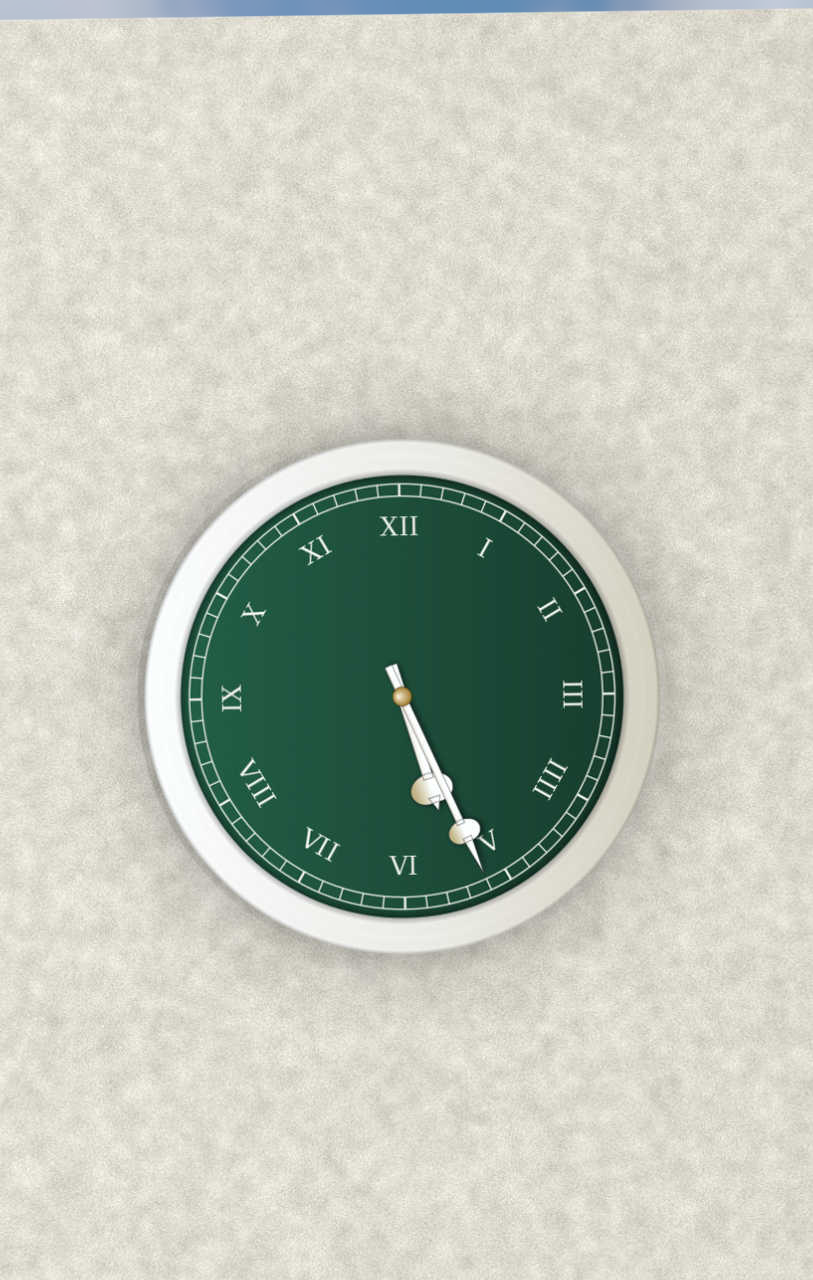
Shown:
h=5 m=26
